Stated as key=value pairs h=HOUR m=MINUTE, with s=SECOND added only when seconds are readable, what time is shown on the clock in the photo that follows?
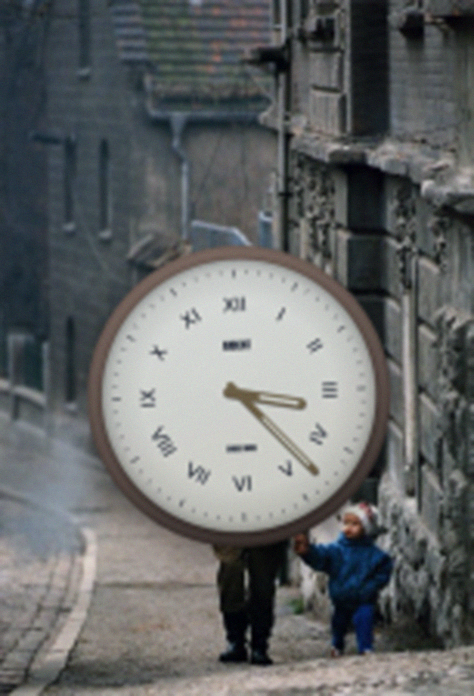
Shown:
h=3 m=23
